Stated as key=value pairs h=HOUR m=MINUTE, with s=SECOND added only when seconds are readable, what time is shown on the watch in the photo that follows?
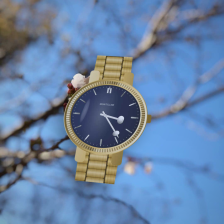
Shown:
h=3 m=24
